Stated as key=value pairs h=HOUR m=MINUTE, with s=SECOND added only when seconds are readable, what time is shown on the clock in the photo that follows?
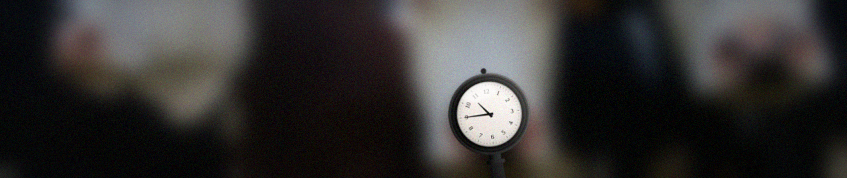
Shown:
h=10 m=45
